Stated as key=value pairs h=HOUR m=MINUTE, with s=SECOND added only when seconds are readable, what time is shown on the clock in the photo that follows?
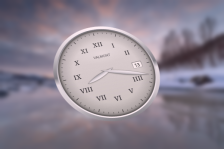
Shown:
h=8 m=18
